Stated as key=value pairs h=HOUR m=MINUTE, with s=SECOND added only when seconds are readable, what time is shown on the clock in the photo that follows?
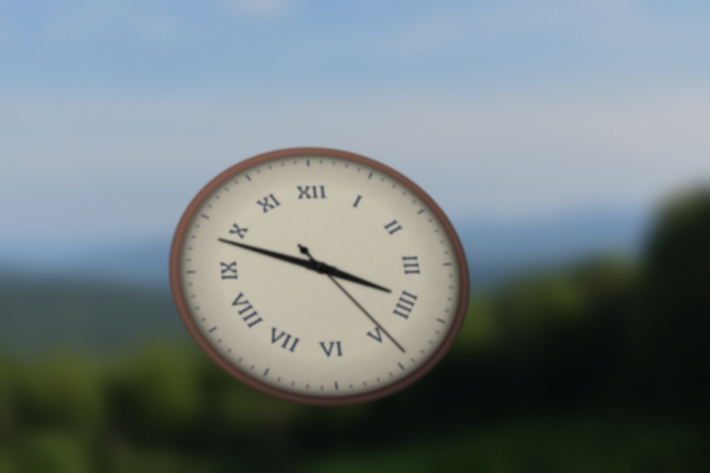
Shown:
h=3 m=48 s=24
